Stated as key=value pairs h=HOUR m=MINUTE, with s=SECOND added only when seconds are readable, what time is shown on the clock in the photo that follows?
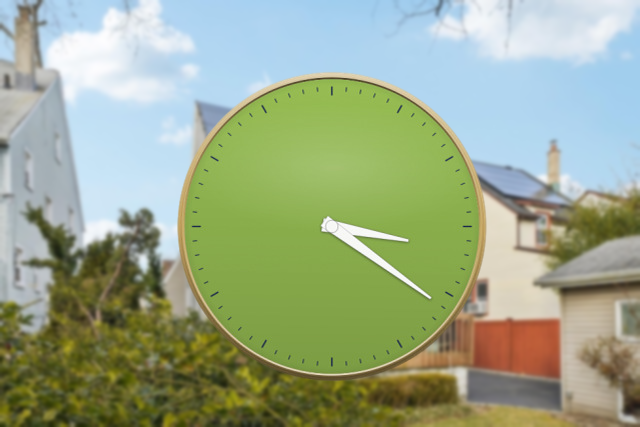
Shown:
h=3 m=21
